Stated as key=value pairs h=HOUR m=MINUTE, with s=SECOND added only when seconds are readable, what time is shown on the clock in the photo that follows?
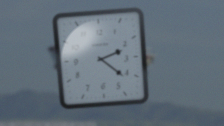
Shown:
h=2 m=22
